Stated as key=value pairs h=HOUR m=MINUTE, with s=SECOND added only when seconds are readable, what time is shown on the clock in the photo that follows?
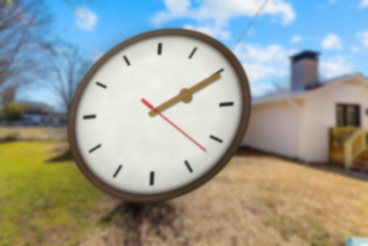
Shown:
h=2 m=10 s=22
